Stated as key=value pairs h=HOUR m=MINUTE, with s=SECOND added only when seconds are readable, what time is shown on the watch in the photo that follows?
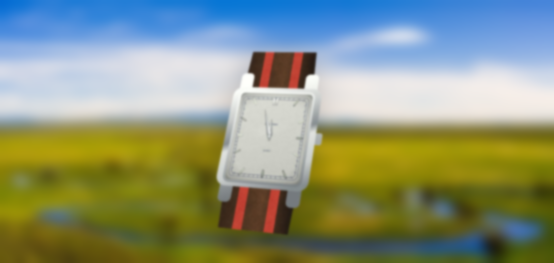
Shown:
h=11 m=57
